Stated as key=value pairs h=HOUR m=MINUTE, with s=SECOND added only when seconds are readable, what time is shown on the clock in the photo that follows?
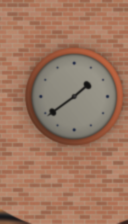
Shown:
h=1 m=39
